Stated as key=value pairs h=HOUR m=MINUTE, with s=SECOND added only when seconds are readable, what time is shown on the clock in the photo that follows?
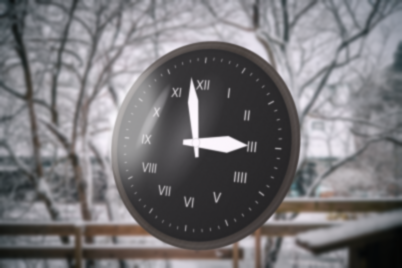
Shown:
h=2 m=58
